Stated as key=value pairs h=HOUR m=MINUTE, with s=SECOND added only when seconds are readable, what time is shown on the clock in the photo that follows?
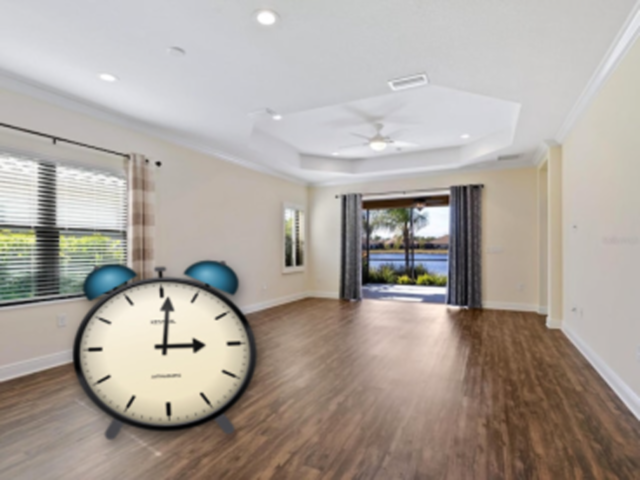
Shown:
h=3 m=1
